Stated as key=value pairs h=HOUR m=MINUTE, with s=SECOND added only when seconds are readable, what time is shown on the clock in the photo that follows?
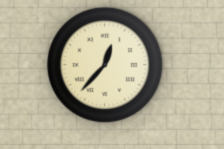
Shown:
h=12 m=37
